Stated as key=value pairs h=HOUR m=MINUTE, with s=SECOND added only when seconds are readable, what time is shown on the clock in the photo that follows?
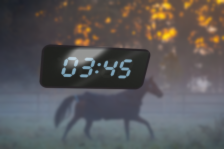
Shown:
h=3 m=45
